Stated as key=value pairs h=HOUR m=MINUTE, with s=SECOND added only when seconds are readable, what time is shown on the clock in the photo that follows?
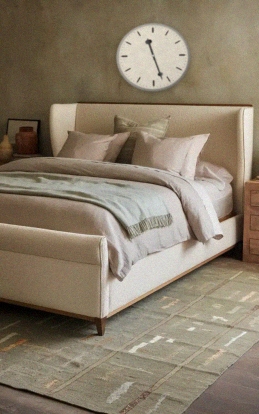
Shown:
h=11 m=27
